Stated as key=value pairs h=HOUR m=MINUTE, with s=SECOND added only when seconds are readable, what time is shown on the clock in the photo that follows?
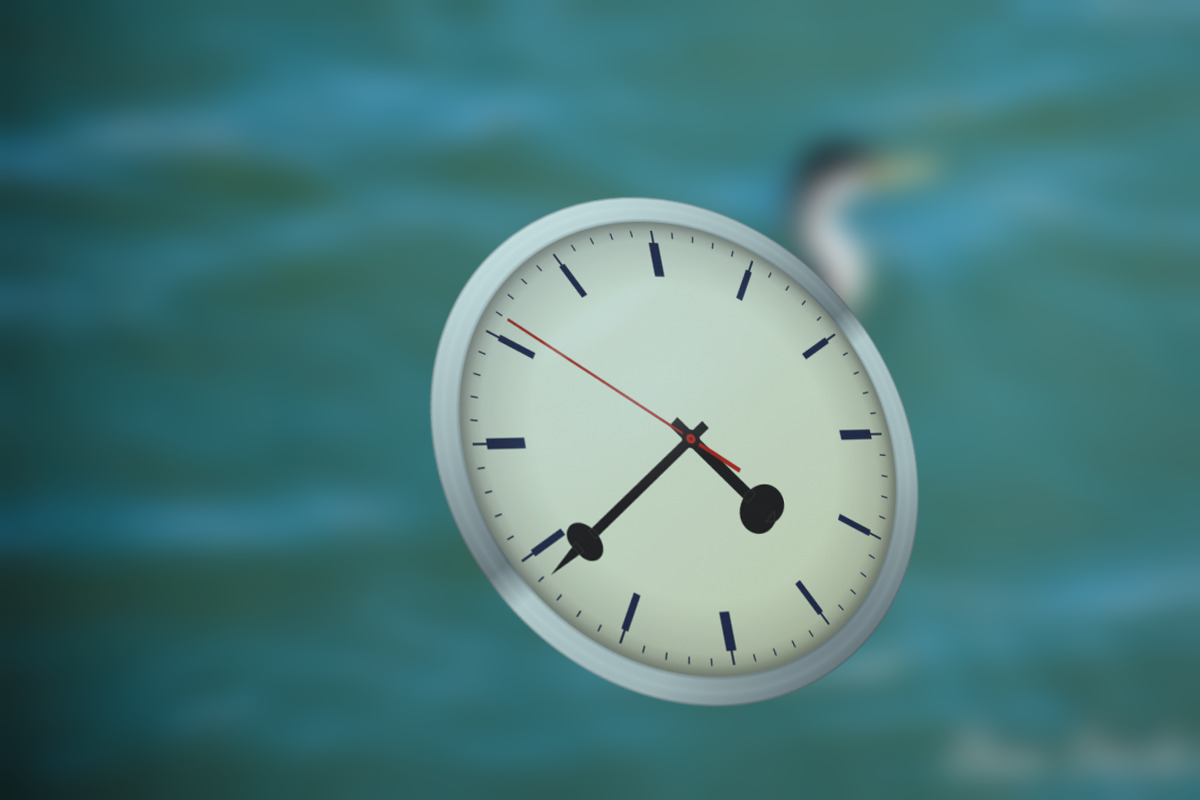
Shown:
h=4 m=38 s=51
